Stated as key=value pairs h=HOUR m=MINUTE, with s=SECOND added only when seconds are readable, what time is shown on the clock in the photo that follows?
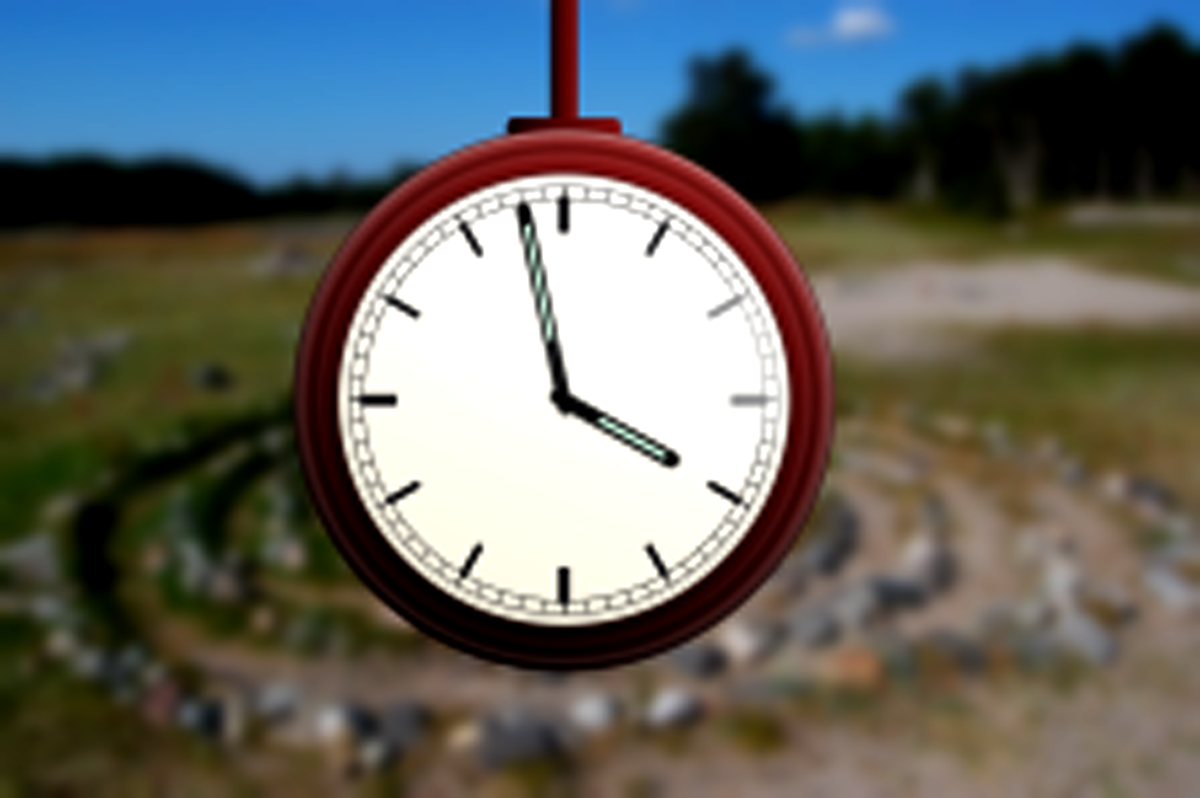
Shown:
h=3 m=58
